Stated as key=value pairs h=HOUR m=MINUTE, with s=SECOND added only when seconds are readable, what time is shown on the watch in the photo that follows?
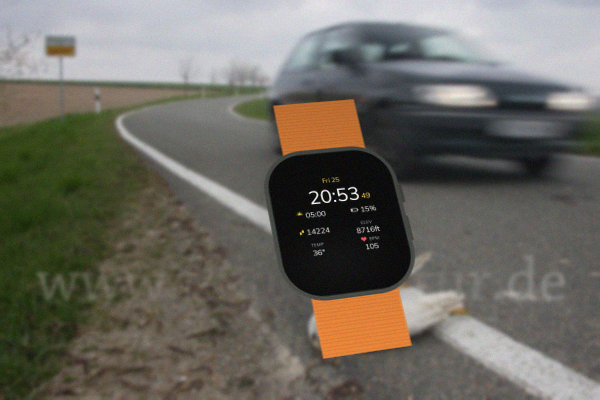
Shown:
h=20 m=53 s=49
